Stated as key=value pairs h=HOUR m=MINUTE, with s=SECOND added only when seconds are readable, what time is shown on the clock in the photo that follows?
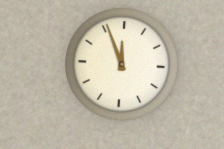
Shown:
h=11 m=56
